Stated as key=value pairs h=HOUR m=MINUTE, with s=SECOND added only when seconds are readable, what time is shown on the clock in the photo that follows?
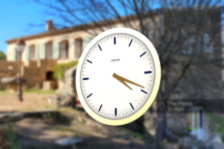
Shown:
h=4 m=19
